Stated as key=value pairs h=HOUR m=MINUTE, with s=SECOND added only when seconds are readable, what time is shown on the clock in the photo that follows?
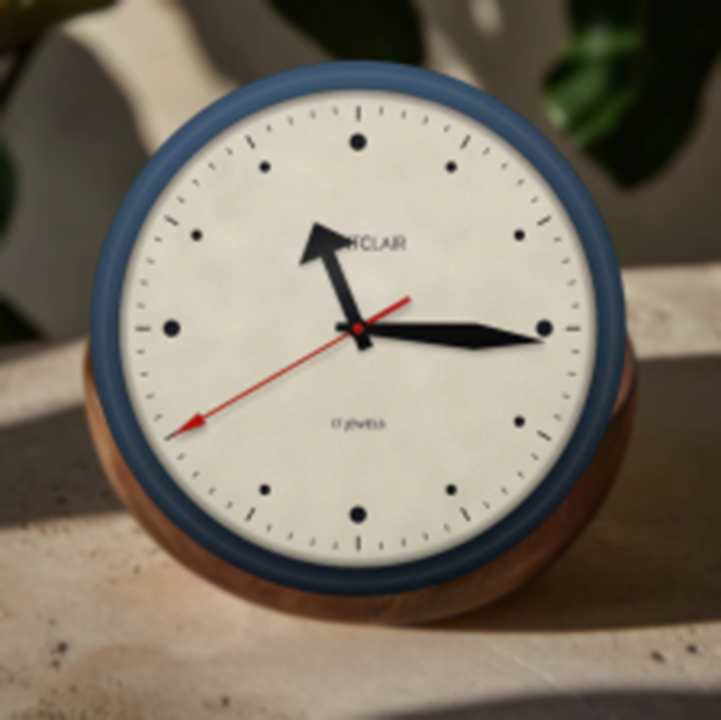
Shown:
h=11 m=15 s=40
